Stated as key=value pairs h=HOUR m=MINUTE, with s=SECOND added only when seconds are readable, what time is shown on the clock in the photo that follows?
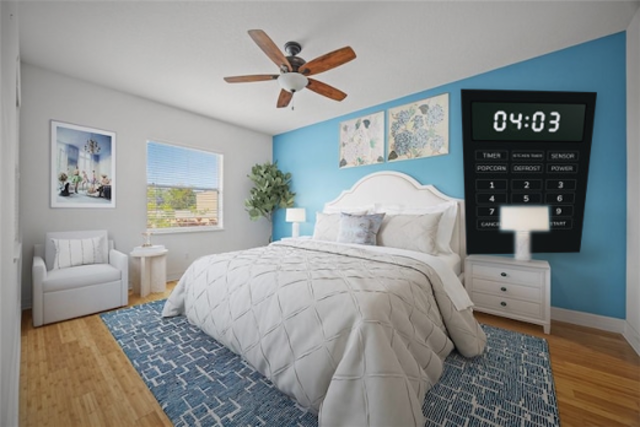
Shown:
h=4 m=3
